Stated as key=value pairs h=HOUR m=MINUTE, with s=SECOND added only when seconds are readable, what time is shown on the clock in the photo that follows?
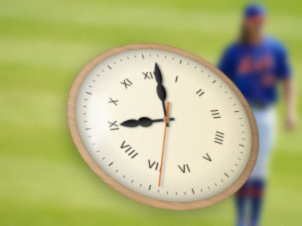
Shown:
h=9 m=1 s=34
